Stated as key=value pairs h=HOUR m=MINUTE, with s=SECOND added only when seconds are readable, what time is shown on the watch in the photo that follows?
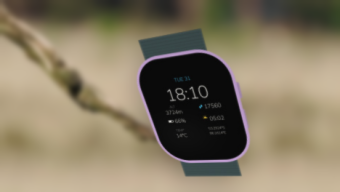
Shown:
h=18 m=10
